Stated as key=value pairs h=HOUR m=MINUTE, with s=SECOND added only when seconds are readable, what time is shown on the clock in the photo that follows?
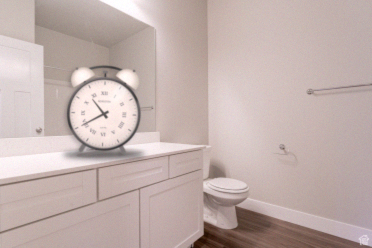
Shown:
h=10 m=40
